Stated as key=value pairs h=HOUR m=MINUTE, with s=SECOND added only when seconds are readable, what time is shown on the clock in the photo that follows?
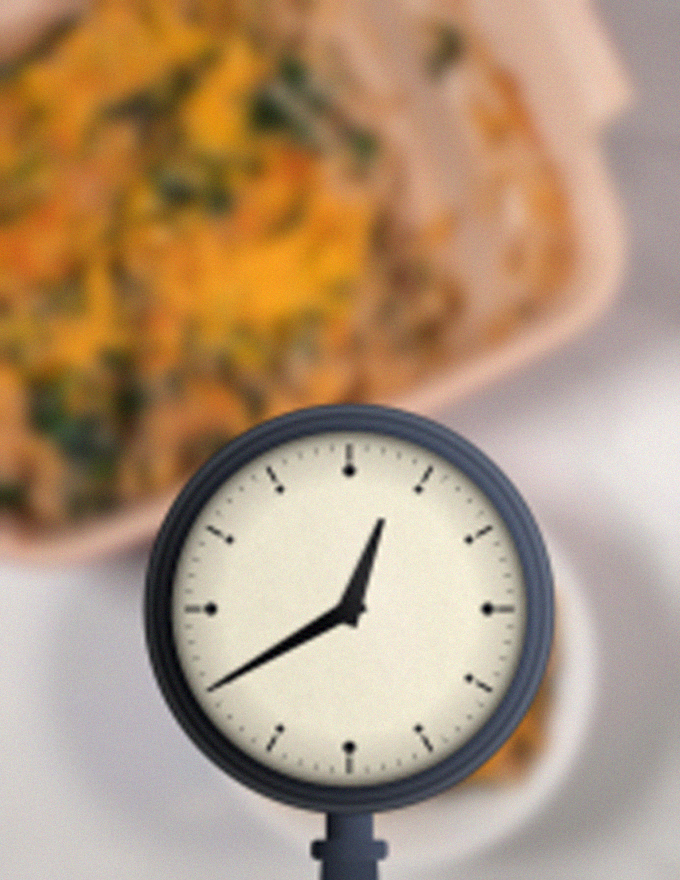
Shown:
h=12 m=40
